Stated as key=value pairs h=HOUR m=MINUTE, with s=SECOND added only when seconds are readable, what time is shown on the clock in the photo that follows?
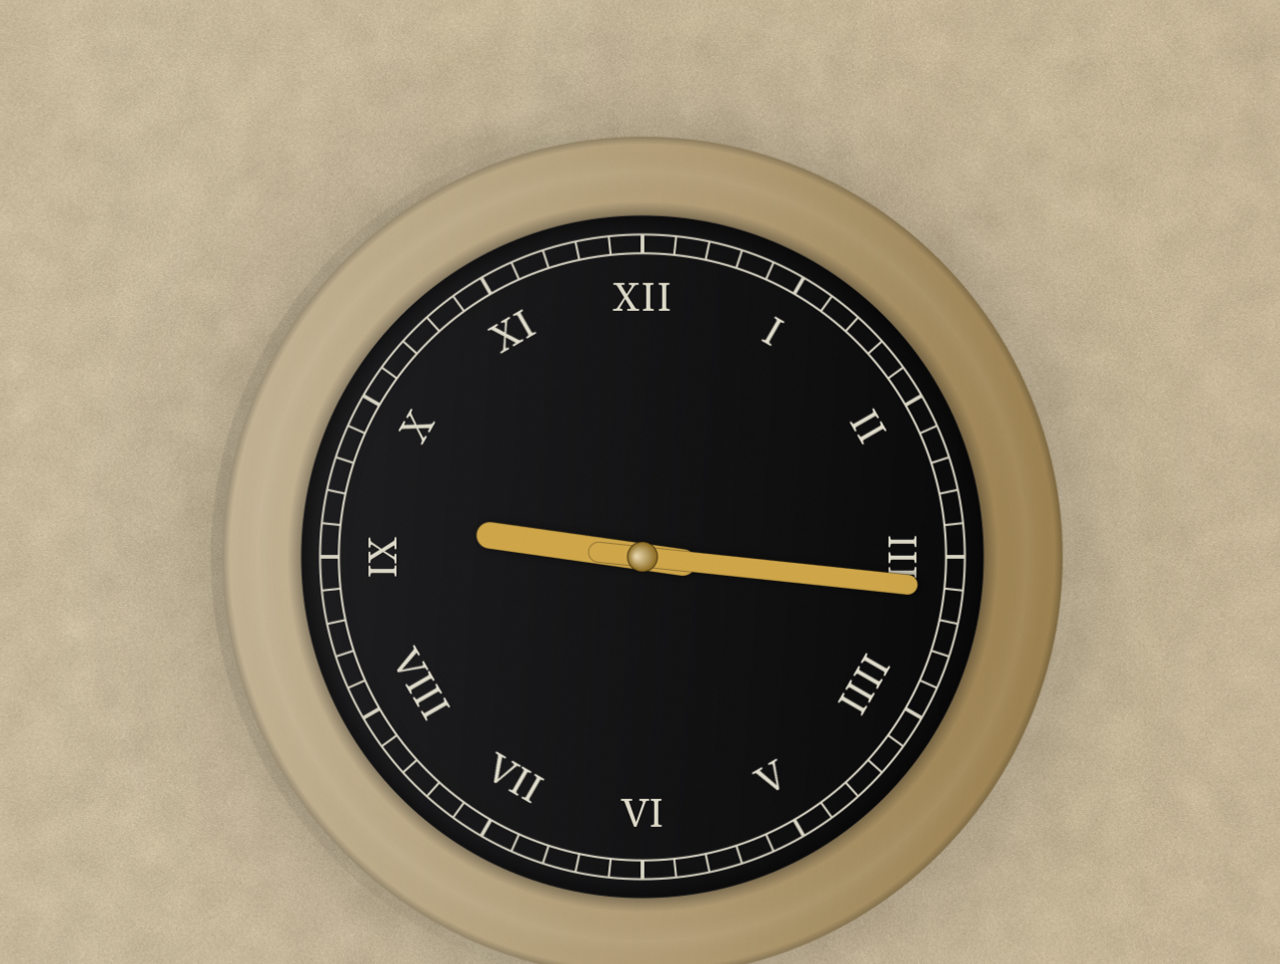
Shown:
h=9 m=16
